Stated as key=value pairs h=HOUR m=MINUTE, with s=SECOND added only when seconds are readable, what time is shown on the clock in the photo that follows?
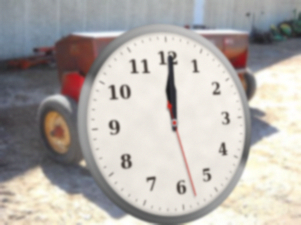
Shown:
h=12 m=0 s=28
